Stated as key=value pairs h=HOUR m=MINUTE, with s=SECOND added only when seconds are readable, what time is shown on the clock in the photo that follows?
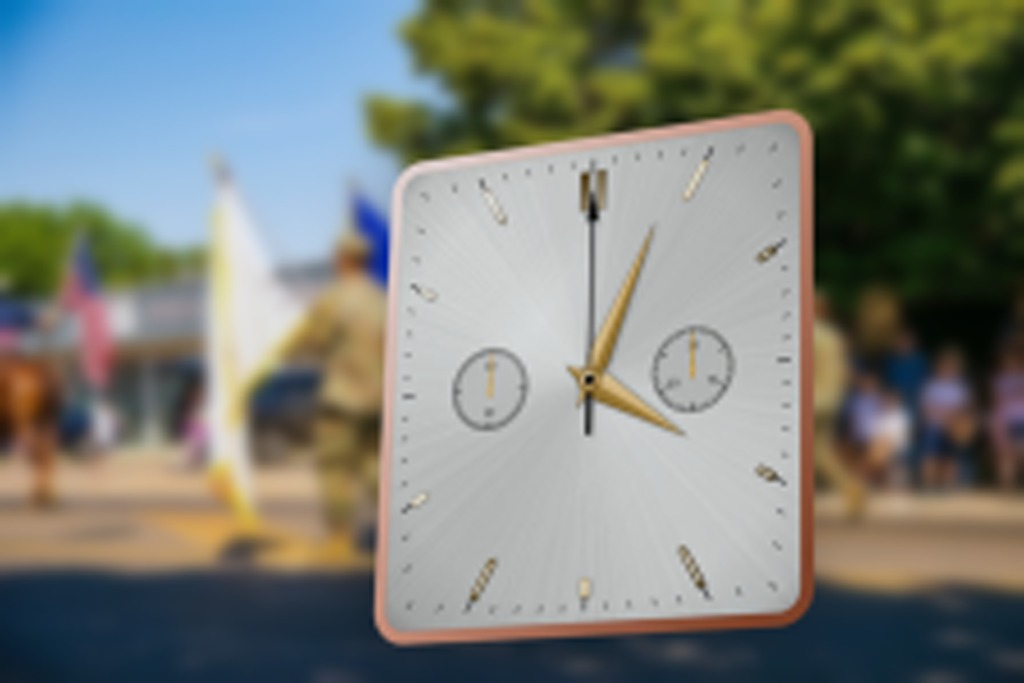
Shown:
h=4 m=4
